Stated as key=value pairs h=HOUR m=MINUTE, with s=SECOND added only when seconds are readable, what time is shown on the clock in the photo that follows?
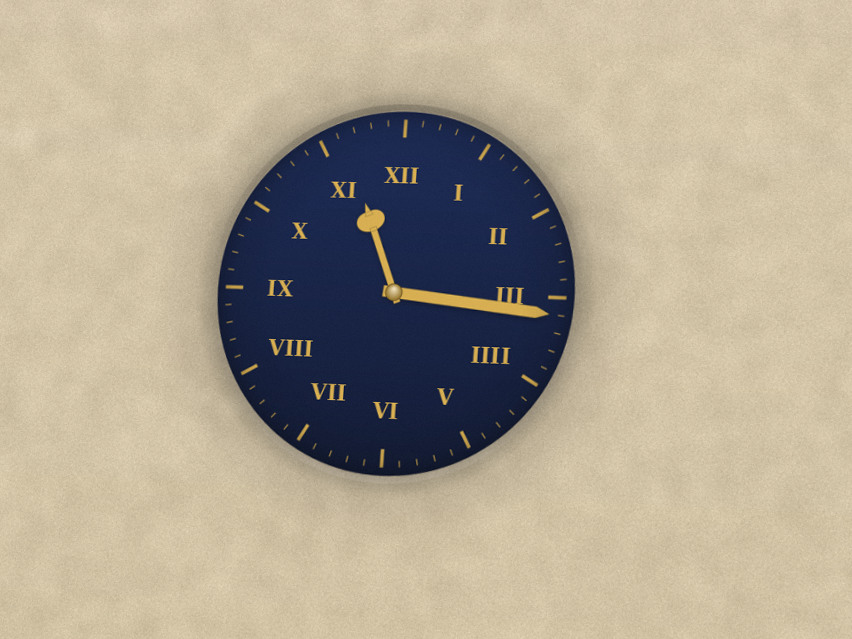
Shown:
h=11 m=16
